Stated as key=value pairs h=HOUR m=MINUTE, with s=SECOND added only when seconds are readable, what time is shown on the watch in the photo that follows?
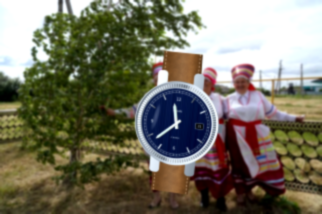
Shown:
h=11 m=38
